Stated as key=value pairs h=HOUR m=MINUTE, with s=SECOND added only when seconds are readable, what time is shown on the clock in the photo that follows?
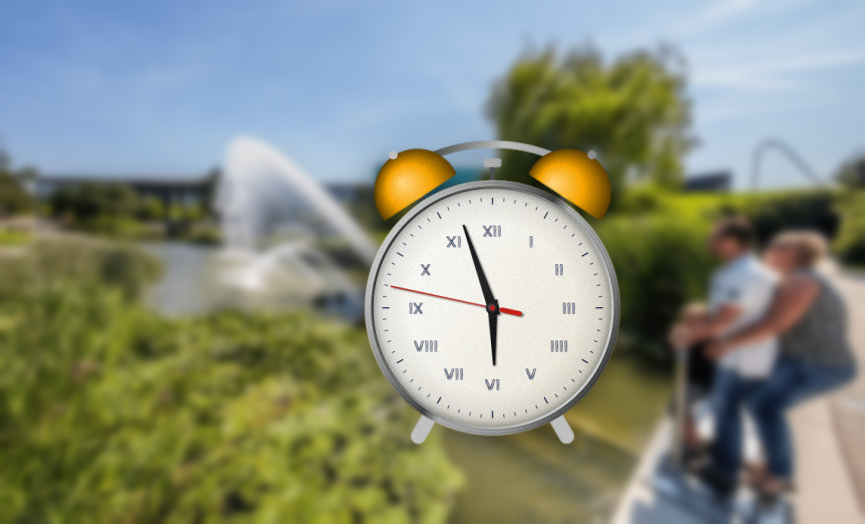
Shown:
h=5 m=56 s=47
